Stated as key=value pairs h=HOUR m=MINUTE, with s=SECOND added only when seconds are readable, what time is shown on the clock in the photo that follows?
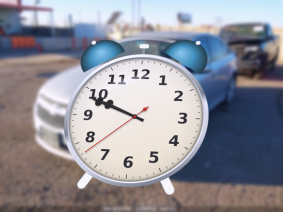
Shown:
h=9 m=48 s=38
